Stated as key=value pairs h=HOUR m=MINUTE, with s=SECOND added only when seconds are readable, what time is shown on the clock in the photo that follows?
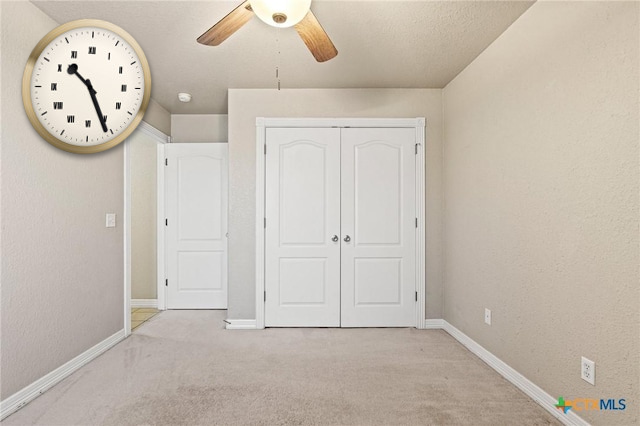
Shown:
h=10 m=26
